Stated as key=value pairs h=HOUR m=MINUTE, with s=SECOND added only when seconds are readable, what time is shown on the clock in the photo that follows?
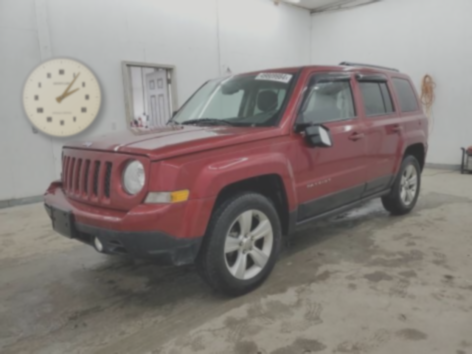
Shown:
h=2 m=6
